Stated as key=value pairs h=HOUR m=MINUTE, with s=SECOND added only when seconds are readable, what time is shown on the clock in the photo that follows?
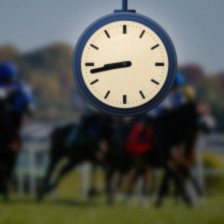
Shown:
h=8 m=43
